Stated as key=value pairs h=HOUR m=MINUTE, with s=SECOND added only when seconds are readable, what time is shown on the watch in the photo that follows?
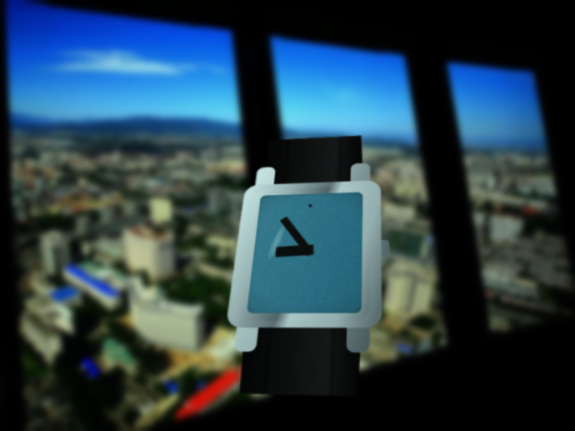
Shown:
h=8 m=54
